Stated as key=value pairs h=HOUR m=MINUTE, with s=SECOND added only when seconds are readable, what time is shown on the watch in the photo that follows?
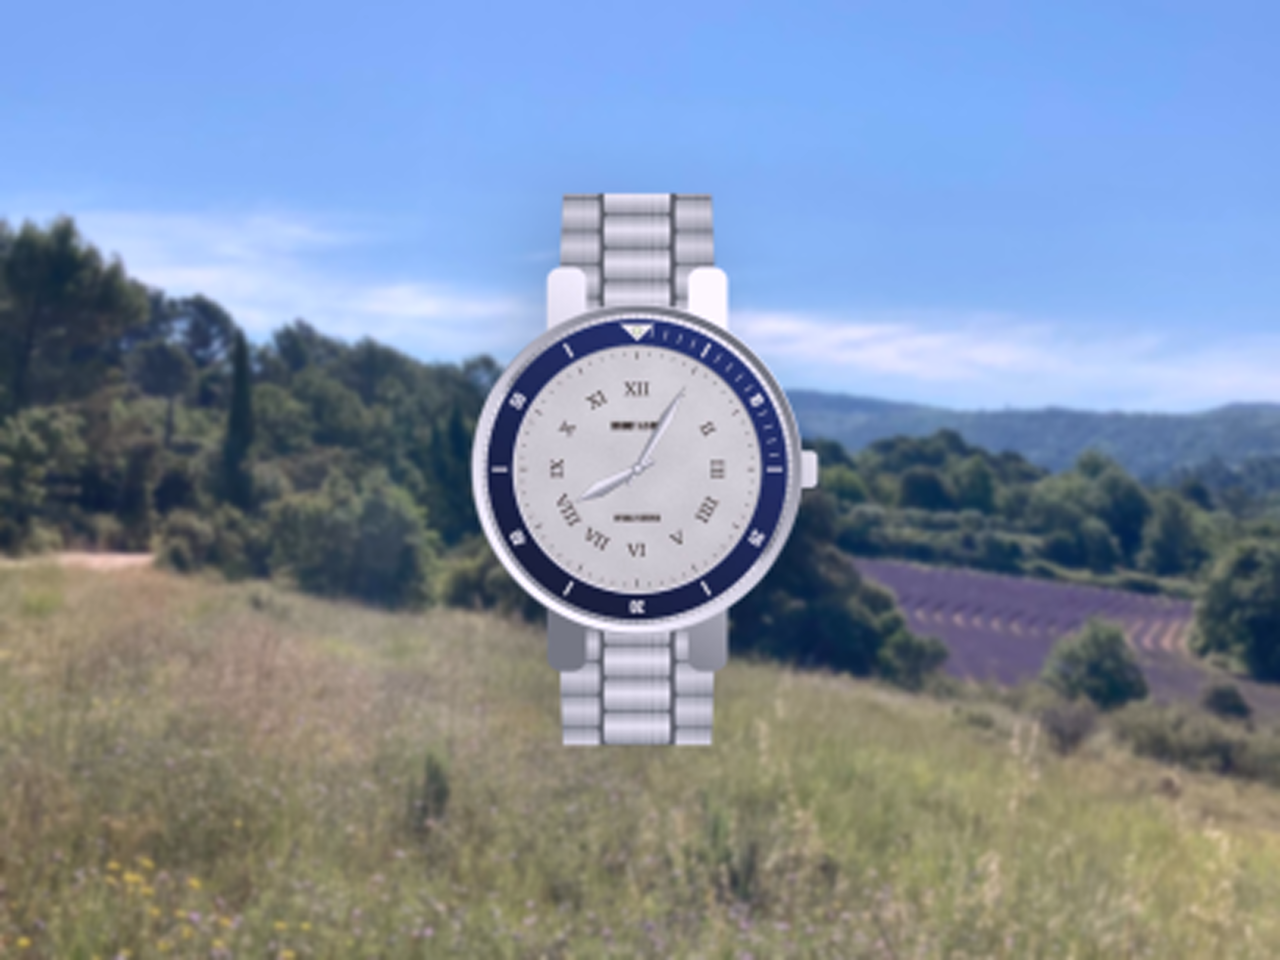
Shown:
h=8 m=5
